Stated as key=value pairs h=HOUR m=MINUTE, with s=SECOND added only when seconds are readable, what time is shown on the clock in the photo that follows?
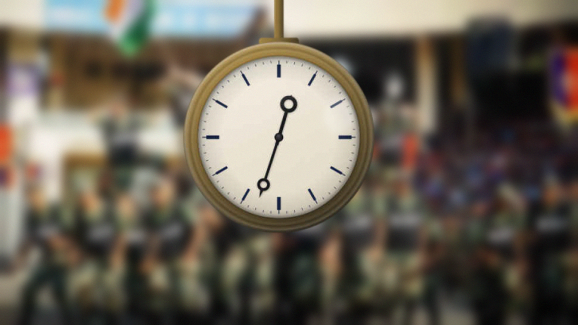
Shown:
h=12 m=33
